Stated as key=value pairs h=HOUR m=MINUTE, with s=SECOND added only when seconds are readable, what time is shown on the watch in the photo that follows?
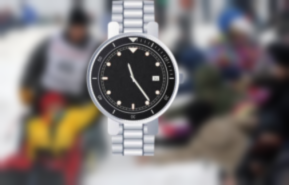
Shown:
h=11 m=24
